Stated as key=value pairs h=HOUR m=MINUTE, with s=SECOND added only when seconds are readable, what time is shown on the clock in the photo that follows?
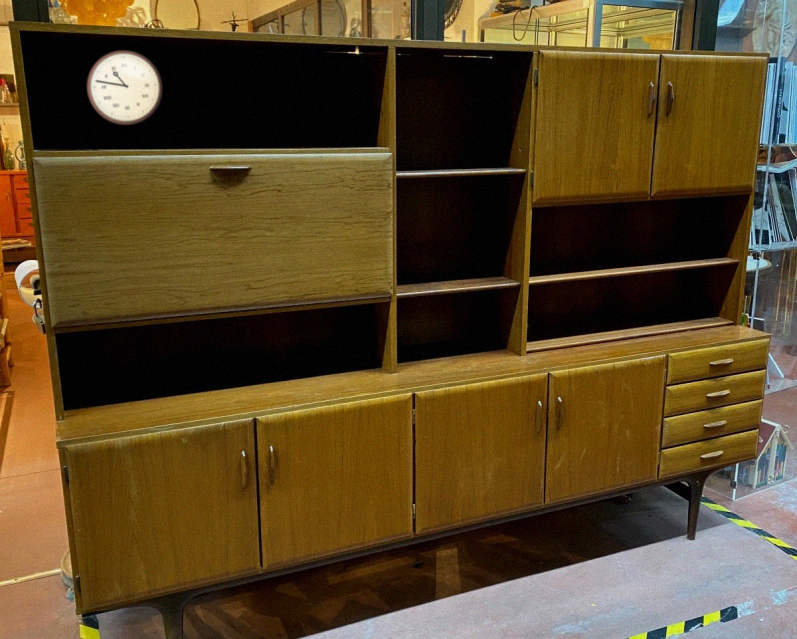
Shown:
h=10 m=47
